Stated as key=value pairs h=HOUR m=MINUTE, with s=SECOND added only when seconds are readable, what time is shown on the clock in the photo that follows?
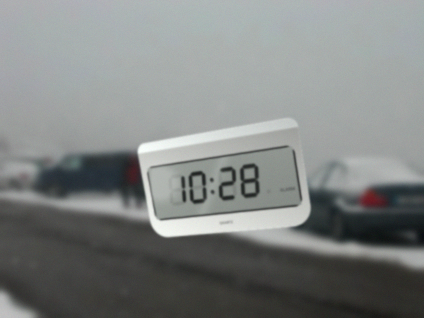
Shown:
h=10 m=28
